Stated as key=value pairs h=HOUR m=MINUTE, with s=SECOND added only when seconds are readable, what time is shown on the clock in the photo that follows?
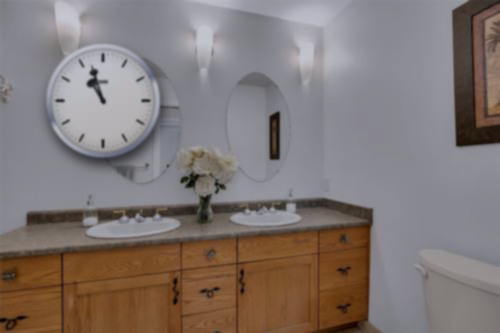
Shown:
h=10 m=57
